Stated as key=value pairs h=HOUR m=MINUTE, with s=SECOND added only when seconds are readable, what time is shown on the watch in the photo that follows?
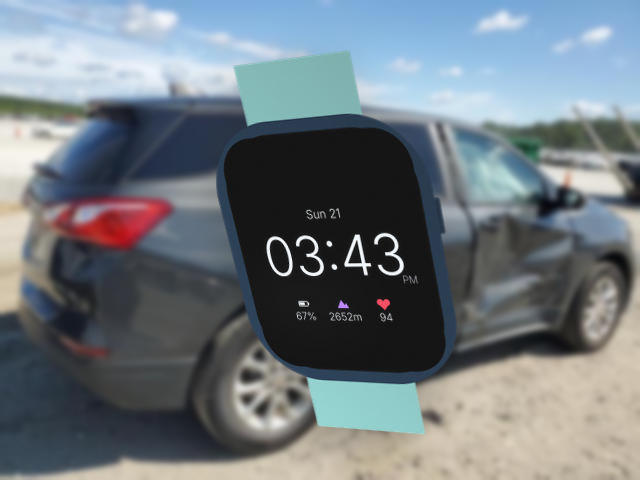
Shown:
h=3 m=43
